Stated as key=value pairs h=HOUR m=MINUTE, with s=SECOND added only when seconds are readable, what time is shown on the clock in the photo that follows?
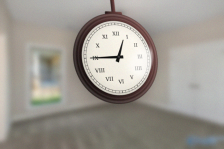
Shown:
h=12 m=45
